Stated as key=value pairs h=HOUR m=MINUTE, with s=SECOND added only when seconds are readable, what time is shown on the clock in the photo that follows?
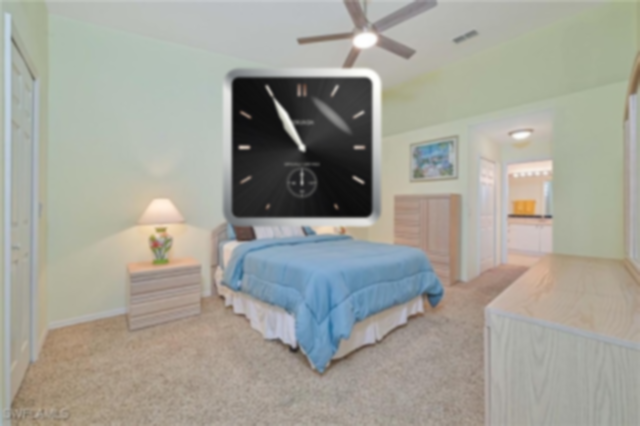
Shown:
h=10 m=55
